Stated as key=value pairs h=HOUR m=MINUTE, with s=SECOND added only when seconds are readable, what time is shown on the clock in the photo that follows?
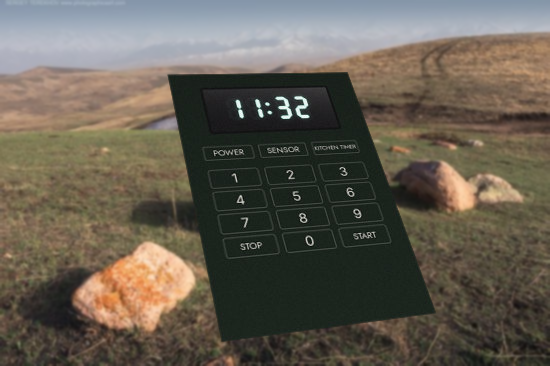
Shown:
h=11 m=32
